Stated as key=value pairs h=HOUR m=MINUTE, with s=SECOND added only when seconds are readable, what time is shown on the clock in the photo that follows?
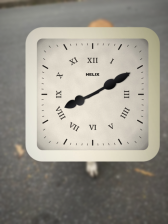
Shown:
h=8 m=10
